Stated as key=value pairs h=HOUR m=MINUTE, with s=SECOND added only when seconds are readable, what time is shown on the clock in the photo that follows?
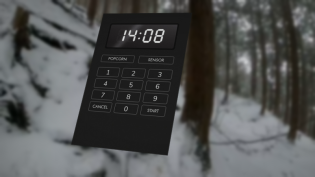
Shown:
h=14 m=8
